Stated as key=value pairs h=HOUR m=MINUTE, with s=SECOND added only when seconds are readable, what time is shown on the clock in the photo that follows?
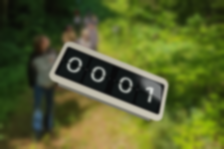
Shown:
h=0 m=1
